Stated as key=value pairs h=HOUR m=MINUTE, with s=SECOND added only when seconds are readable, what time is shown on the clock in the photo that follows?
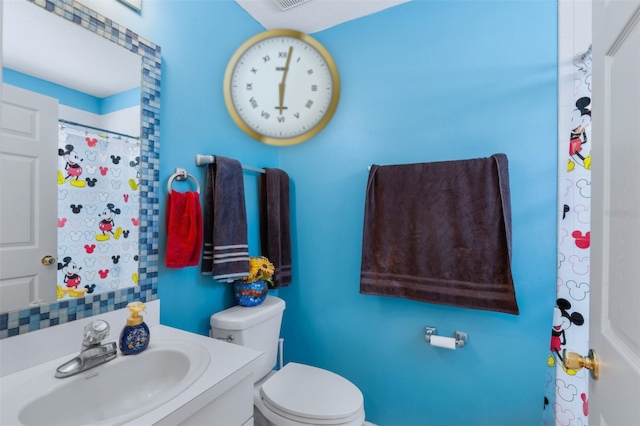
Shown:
h=6 m=2
